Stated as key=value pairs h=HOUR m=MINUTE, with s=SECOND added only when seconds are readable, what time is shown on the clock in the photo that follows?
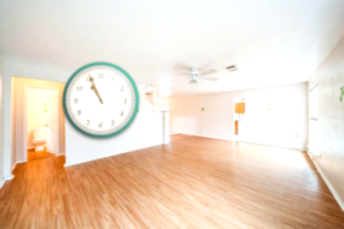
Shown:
h=10 m=56
